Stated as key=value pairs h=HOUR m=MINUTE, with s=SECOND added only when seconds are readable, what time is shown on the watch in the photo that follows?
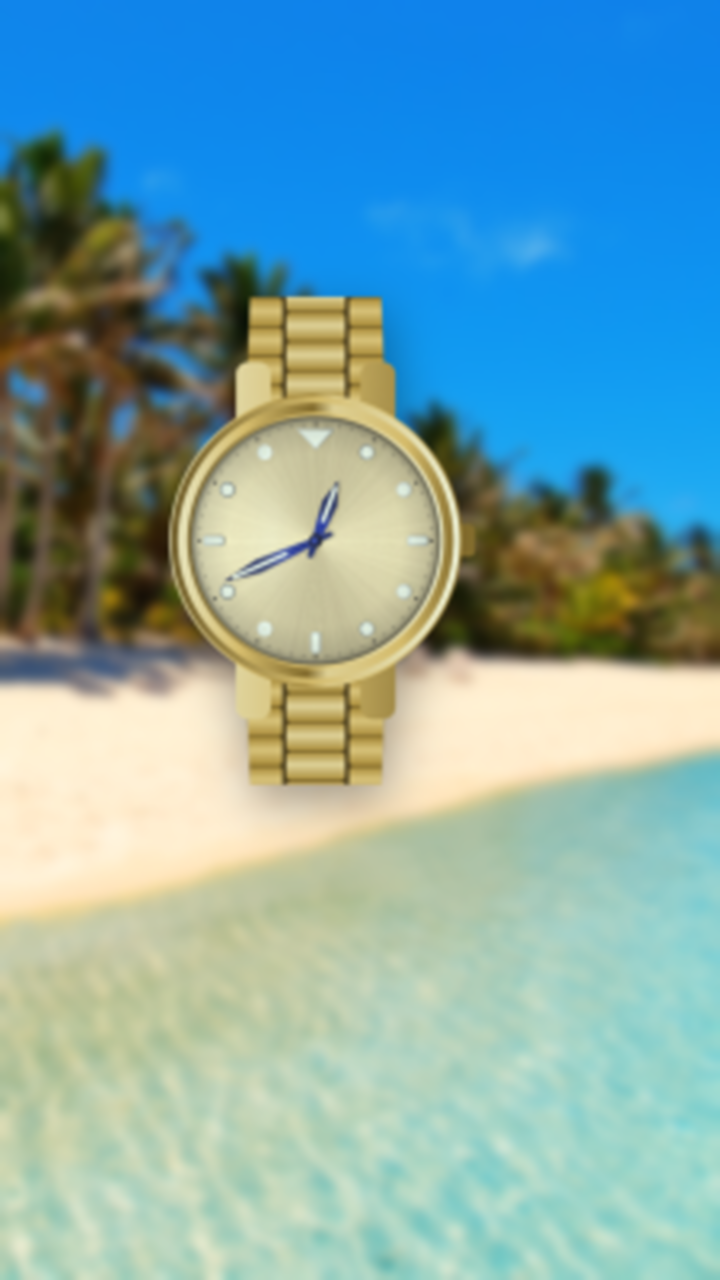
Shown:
h=12 m=41
